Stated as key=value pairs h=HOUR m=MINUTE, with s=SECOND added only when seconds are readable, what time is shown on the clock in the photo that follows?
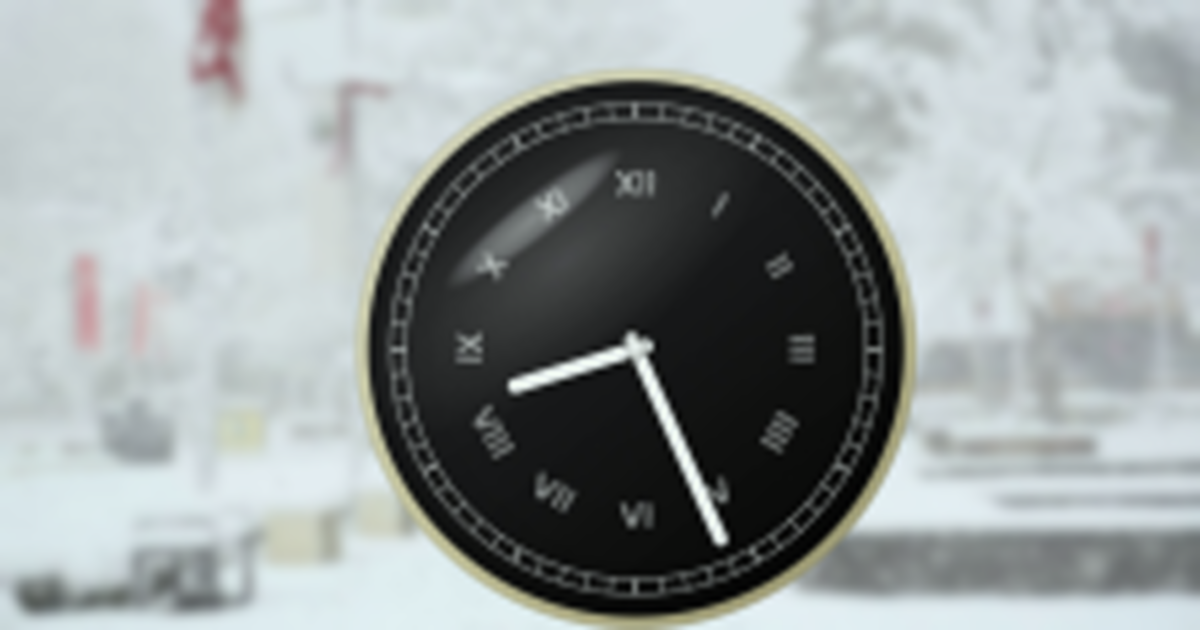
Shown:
h=8 m=26
